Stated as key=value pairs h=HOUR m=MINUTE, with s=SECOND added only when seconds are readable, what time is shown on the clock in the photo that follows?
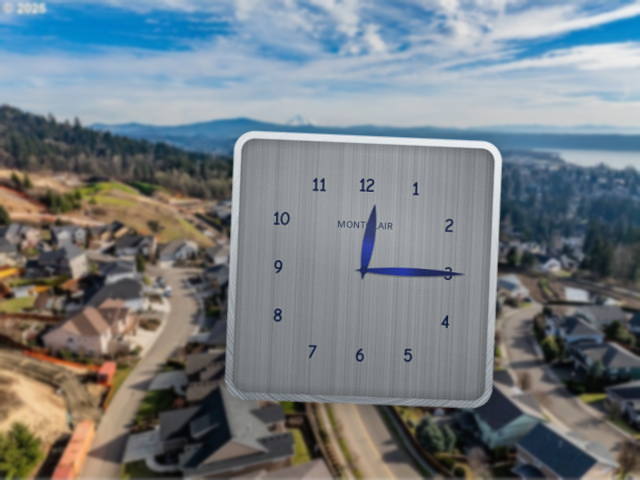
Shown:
h=12 m=15
